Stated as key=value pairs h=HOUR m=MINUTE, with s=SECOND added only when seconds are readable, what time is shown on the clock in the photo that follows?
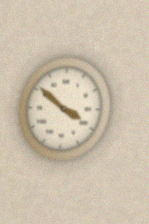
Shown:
h=3 m=51
